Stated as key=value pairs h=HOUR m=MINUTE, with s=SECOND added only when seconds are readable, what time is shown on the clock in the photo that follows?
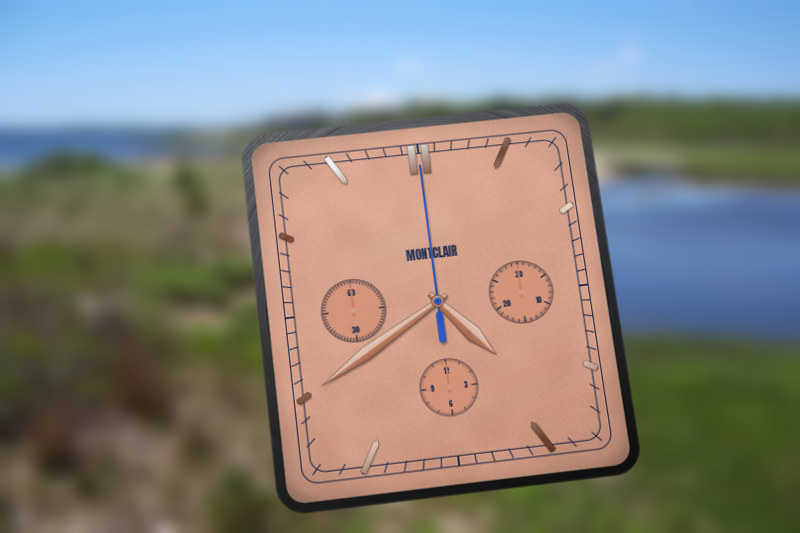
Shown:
h=4 m=40
